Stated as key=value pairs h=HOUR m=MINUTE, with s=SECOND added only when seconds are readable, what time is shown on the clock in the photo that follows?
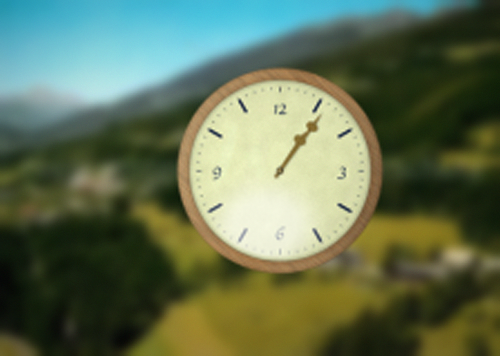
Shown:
h=1 m=6
